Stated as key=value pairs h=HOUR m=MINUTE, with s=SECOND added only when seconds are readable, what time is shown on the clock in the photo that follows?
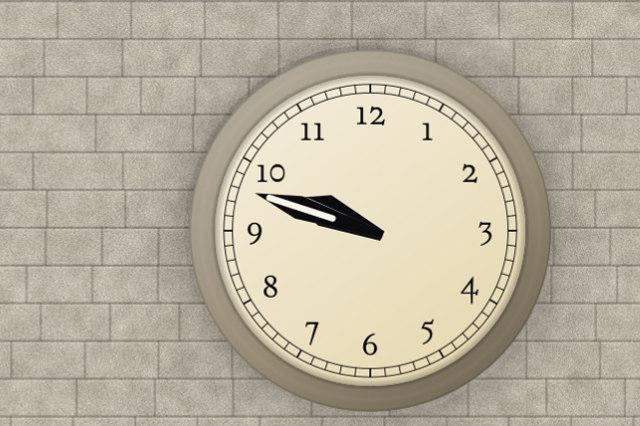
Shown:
h=9 m=48
